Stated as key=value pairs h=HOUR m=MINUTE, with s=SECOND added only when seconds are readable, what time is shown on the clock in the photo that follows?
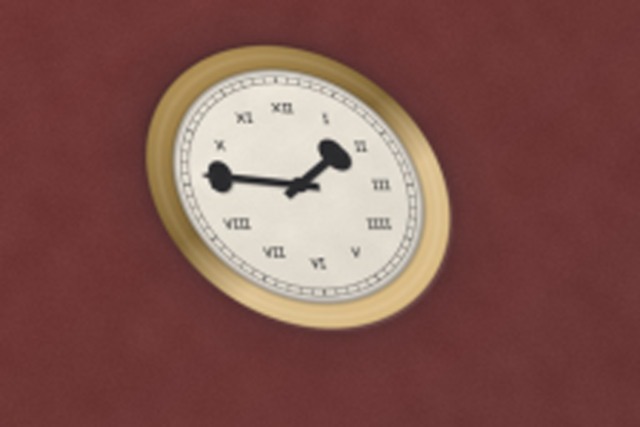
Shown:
h=1 m=46
